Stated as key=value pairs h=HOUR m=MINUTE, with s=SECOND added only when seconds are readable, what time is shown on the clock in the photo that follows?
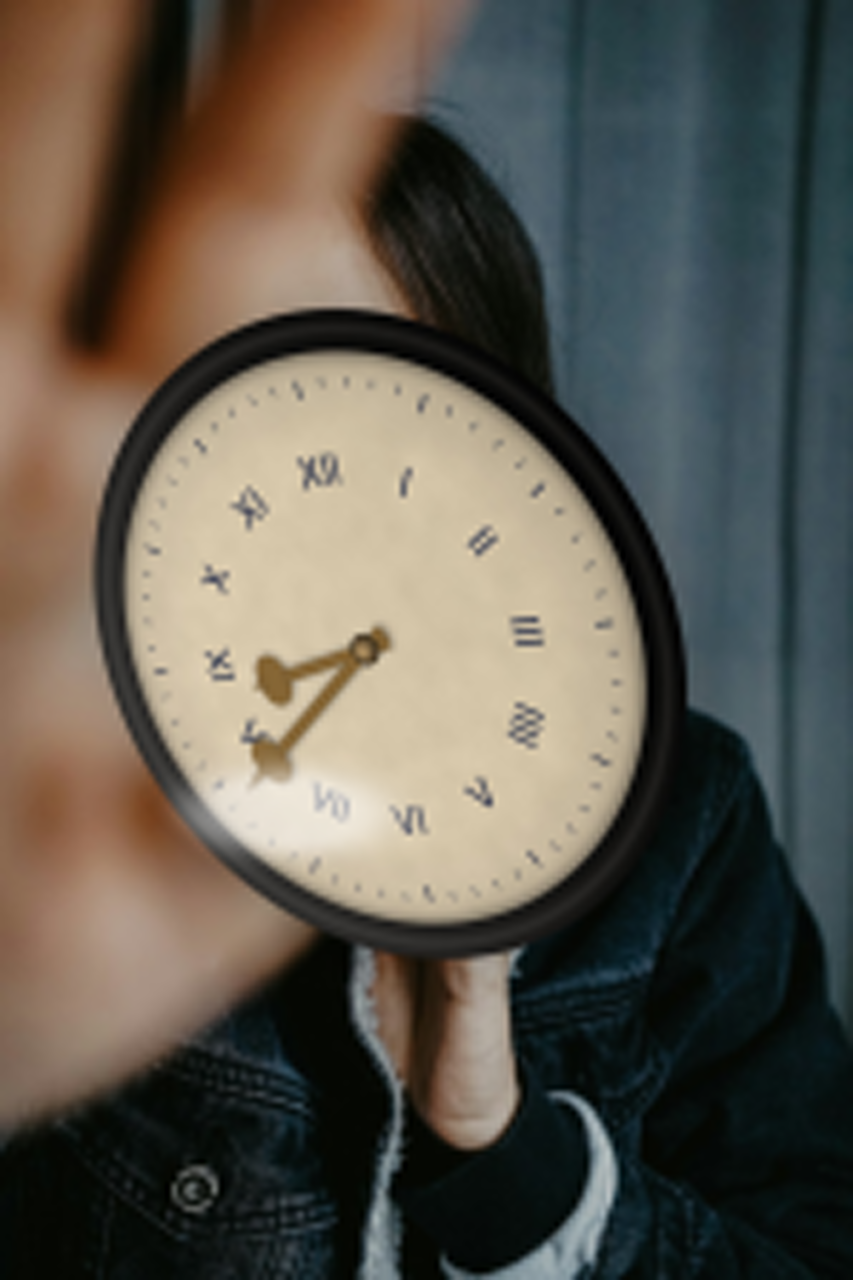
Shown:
h=8 m=39
